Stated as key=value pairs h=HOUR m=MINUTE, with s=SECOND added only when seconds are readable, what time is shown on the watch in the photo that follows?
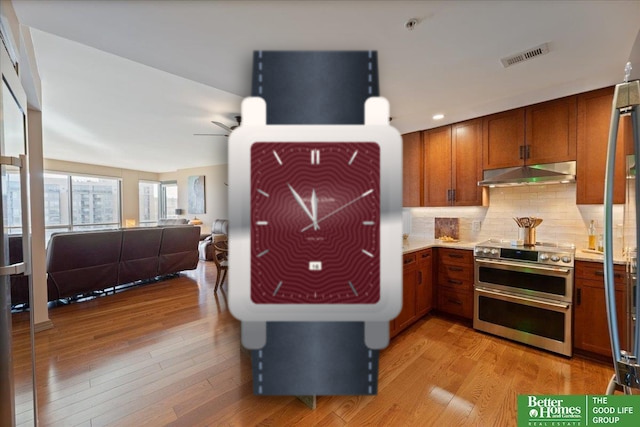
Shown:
h=11 m=54 s=10
